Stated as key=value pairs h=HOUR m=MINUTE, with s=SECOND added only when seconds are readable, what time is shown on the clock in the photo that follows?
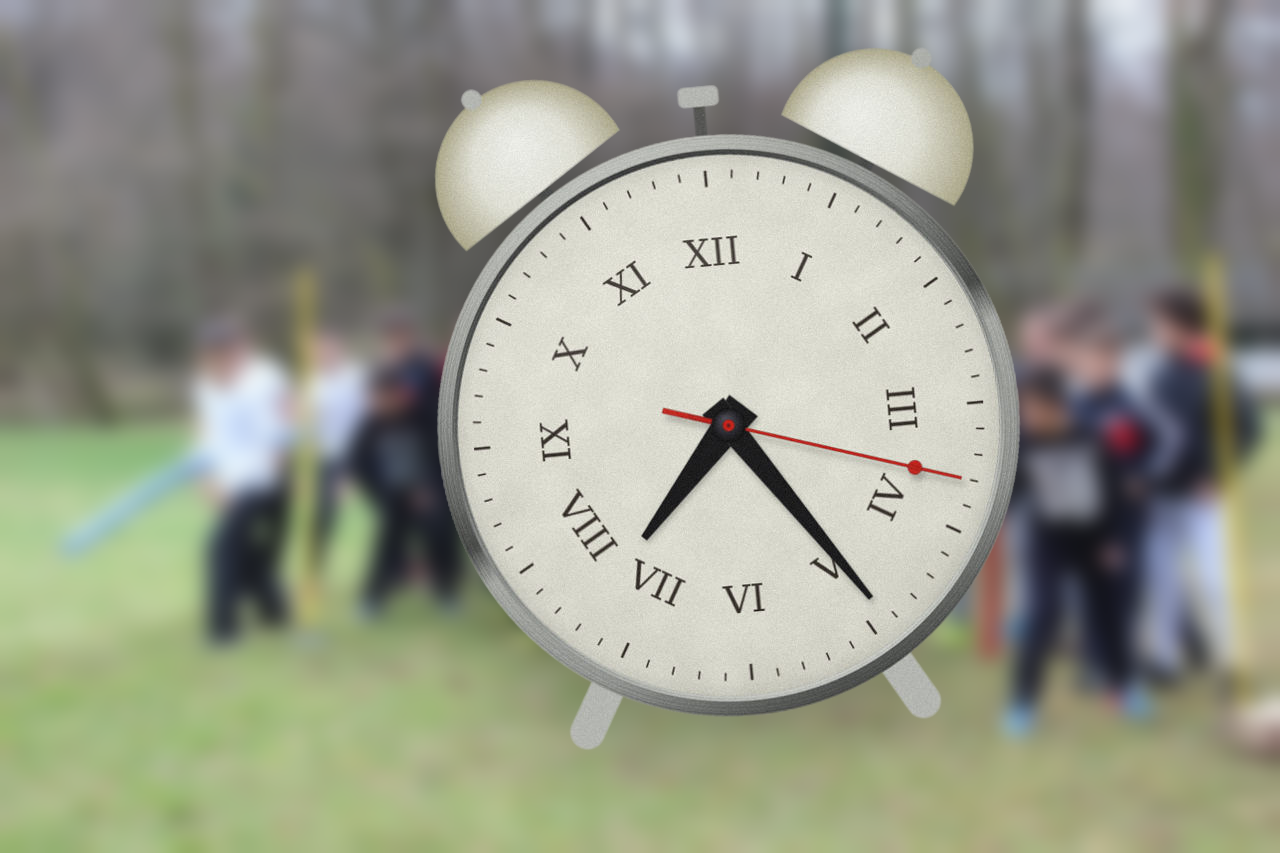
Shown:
h=7 m=24 s=18
